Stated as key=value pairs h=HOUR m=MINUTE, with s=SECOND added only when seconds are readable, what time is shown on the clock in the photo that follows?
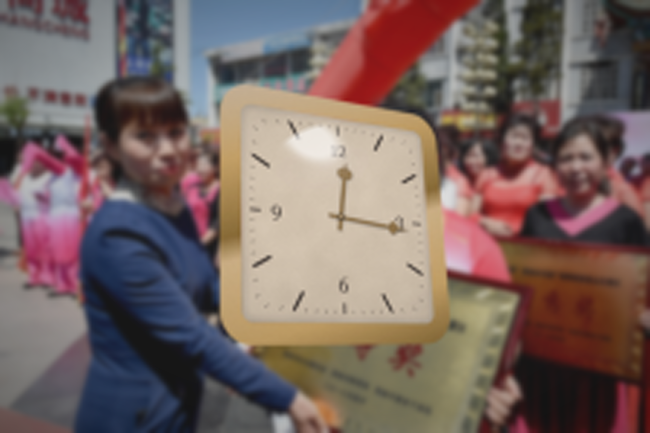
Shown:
h=12 m=16
